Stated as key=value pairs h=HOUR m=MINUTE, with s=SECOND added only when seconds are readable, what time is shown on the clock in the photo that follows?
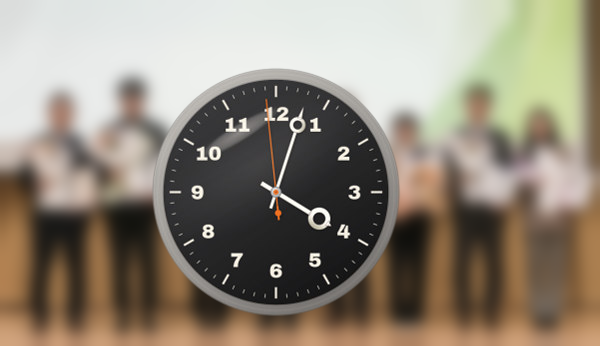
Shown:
h=4 m=2 s=59
